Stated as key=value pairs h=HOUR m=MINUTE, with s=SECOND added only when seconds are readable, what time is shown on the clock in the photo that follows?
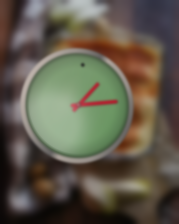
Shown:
h=1 m=13
